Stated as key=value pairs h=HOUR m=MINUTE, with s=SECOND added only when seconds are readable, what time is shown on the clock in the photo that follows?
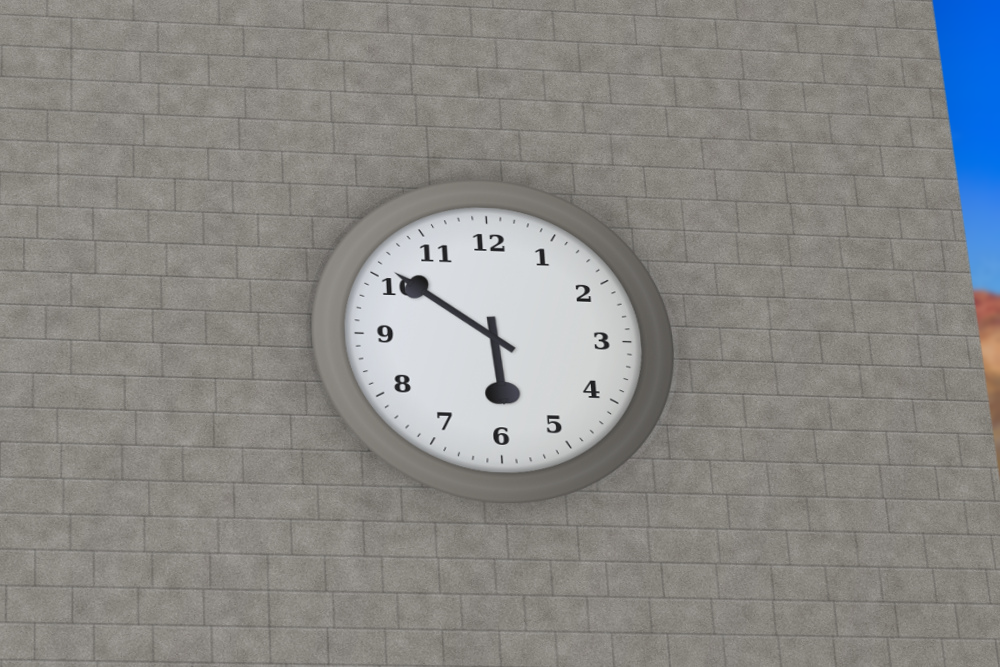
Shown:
h=5 m=51
